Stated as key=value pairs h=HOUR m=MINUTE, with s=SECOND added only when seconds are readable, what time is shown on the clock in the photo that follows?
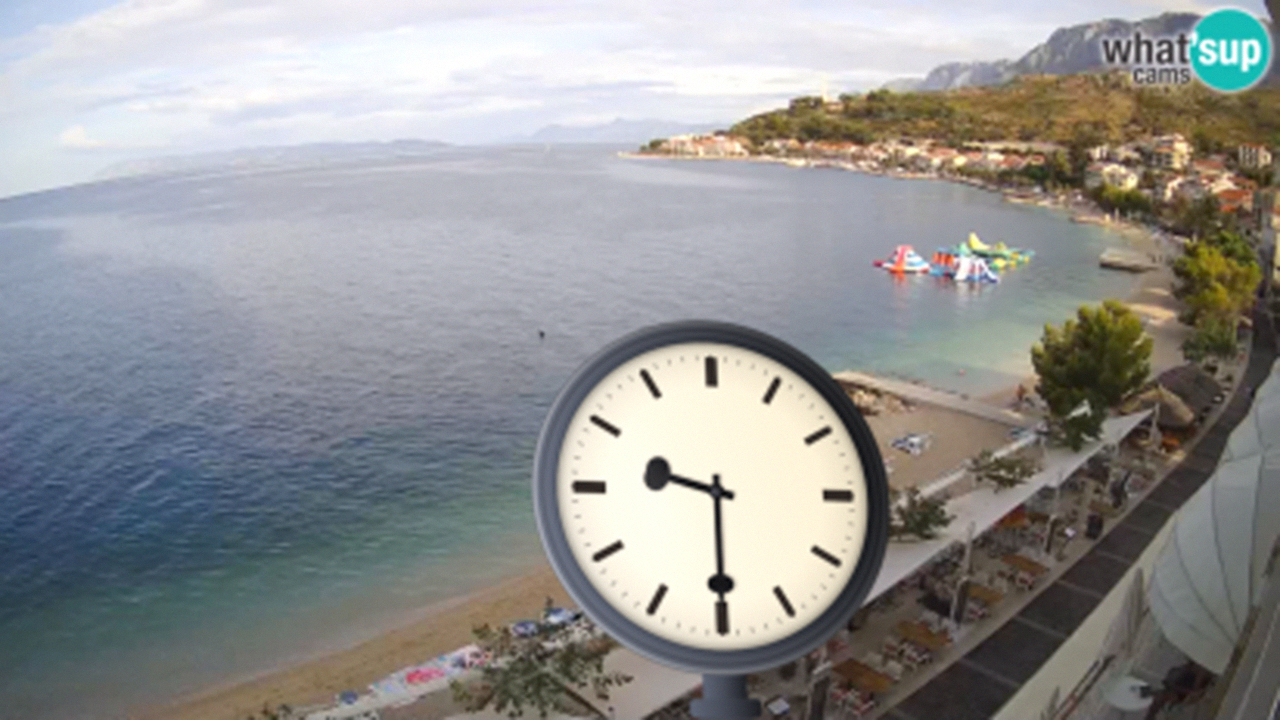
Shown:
h=9 m=30
